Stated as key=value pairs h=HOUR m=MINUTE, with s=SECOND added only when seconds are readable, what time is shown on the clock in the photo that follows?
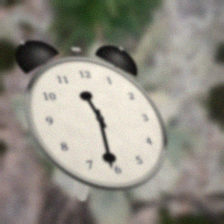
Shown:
h=11 m=31
